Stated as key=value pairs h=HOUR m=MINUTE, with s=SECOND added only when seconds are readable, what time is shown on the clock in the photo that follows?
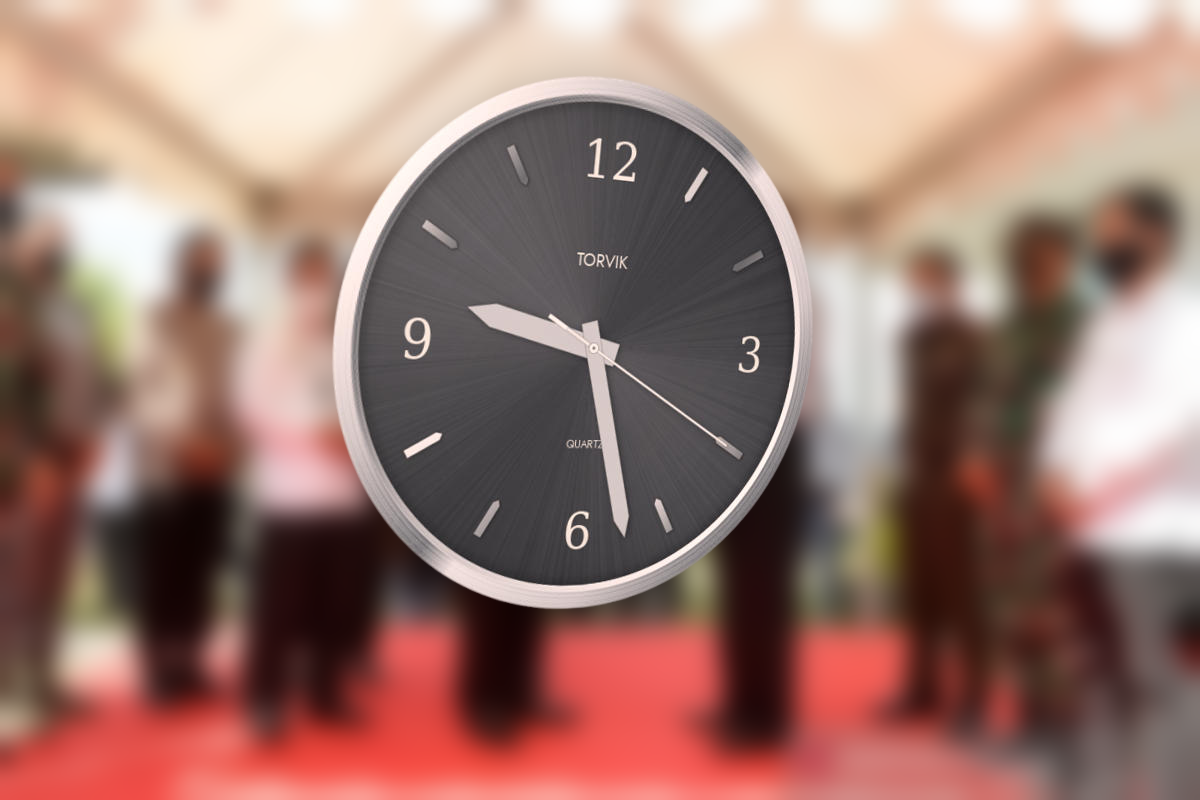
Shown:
h=9 m=27 s=20
